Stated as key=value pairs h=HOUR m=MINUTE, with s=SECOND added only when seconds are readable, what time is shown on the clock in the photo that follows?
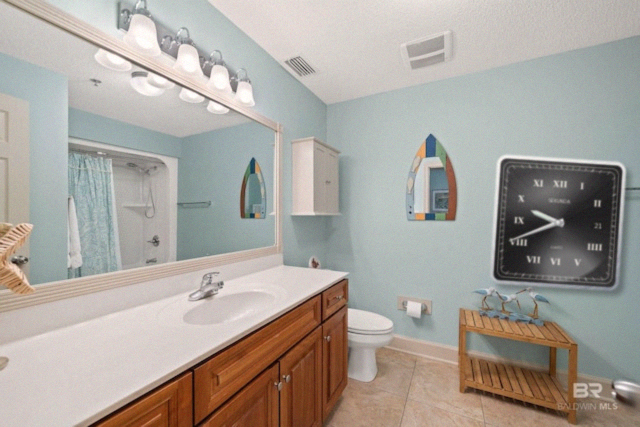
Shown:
h=9 m=41
